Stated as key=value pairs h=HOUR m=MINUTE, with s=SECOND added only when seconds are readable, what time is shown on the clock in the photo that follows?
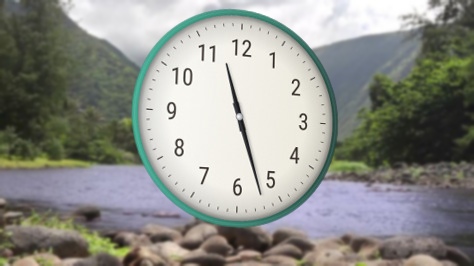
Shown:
h=11 m=27
